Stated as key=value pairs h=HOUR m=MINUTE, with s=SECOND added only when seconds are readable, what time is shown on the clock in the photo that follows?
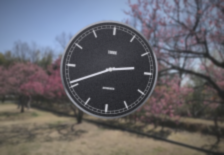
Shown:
h=2 m=41
